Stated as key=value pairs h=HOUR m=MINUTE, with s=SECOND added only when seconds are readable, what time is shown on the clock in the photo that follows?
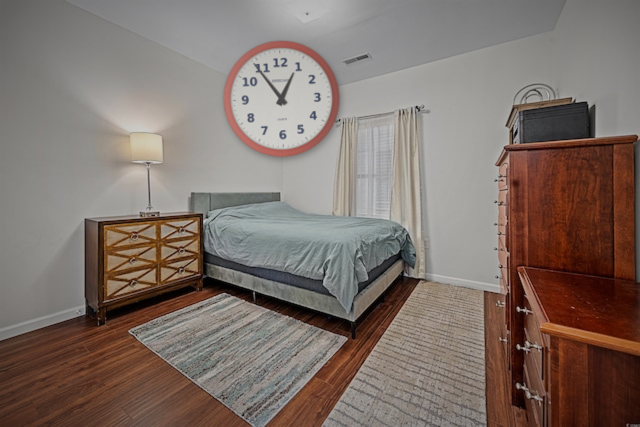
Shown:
h=12 m=54
